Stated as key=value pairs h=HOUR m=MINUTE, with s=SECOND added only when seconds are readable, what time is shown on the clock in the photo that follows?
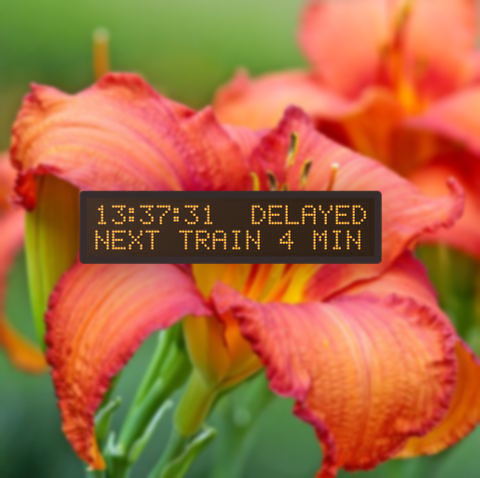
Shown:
h=13 m=37 s=31
